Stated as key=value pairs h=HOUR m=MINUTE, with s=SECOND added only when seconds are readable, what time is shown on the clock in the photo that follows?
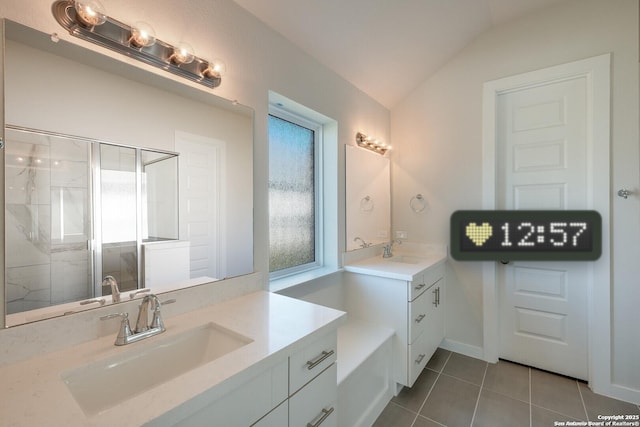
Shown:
h=12 m=57
